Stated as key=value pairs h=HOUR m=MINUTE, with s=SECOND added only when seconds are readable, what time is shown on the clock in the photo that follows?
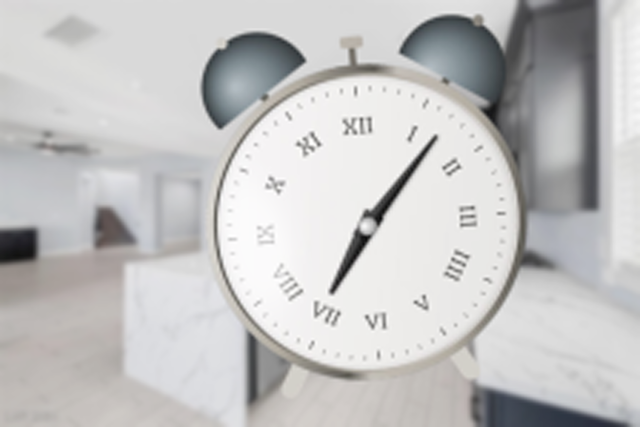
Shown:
h=7 m=7
